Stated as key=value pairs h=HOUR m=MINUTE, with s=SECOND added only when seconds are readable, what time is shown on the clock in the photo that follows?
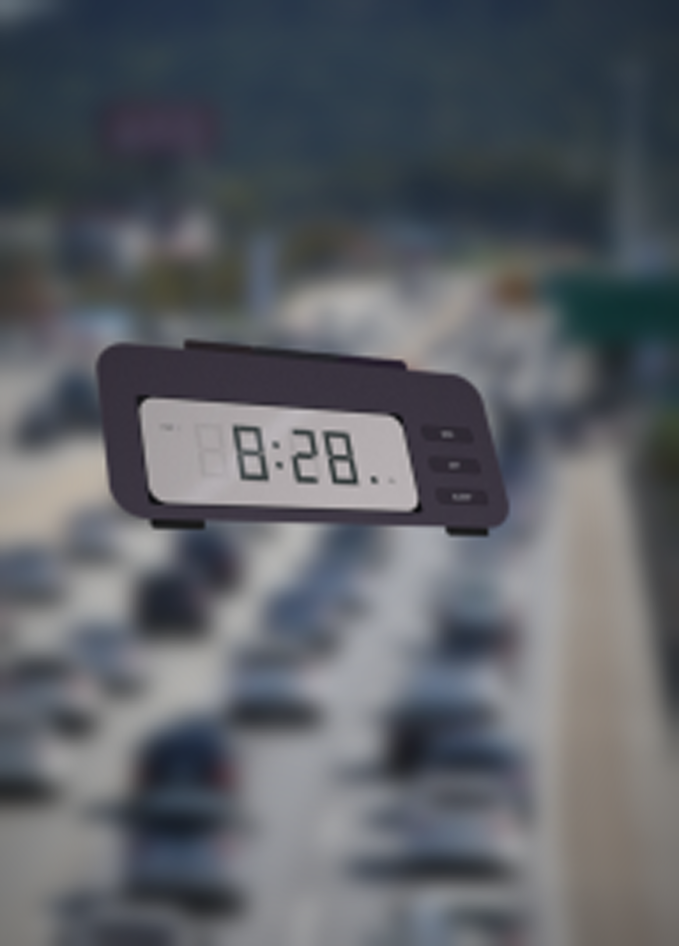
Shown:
h=8 m=28
